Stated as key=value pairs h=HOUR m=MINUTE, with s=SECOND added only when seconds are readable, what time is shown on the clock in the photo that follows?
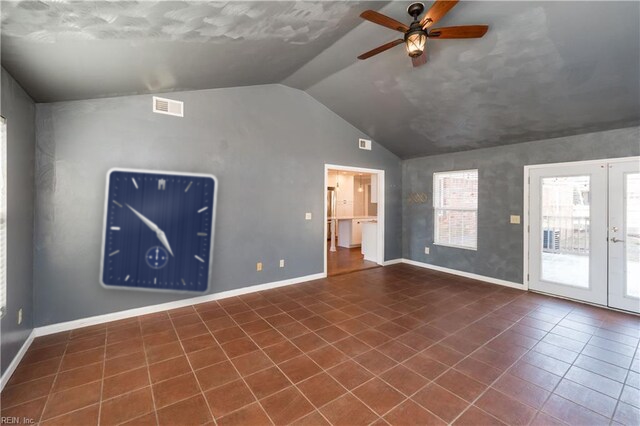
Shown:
h=4 m=51
